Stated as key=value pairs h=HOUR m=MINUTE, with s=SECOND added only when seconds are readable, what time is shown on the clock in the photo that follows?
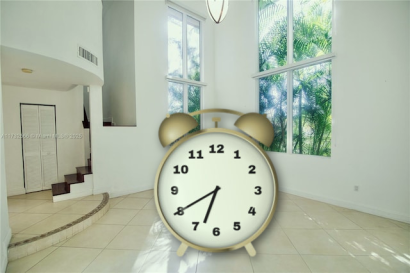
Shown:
h=6 m=40
